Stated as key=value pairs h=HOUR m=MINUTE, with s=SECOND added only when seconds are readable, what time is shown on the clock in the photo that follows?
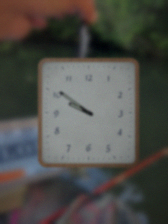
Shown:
h=9 m=51
